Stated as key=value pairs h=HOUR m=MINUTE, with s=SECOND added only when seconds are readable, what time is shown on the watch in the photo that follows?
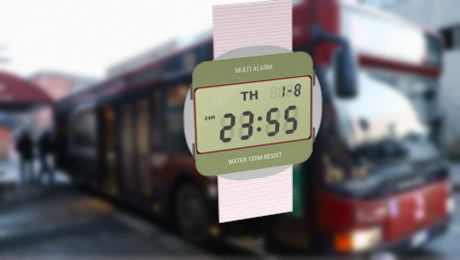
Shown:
h=23 m=55
